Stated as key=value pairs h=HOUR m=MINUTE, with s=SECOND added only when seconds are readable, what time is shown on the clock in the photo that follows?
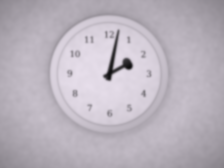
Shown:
h=2 m=2
